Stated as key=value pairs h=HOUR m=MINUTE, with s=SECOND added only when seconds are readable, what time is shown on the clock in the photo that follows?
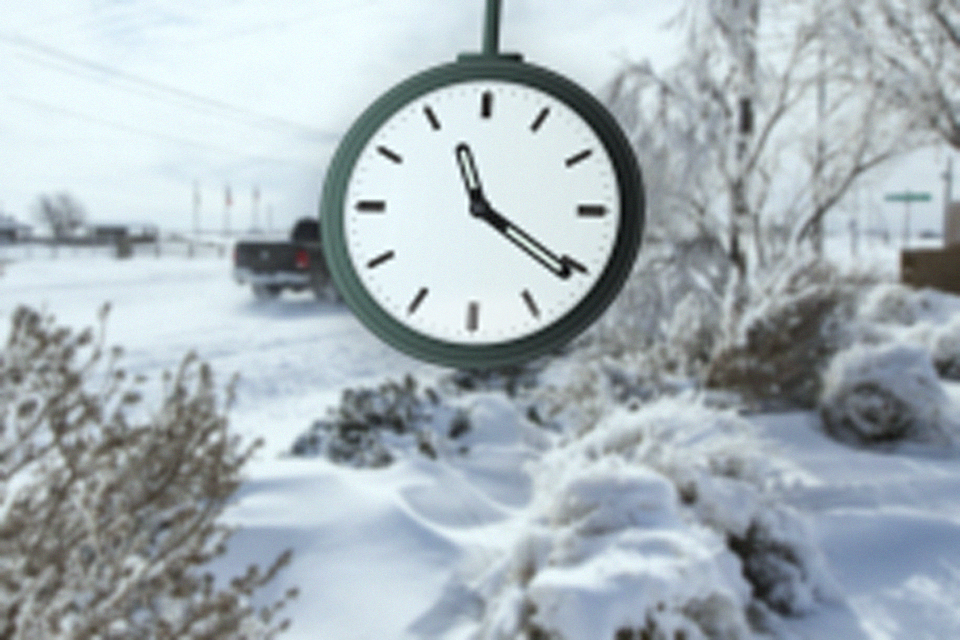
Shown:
h=11 m=21
